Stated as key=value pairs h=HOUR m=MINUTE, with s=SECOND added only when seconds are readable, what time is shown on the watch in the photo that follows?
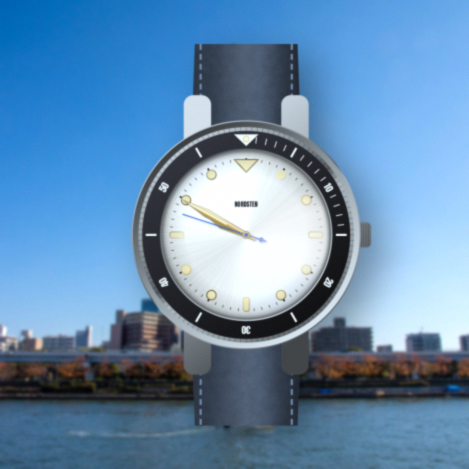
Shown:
h=9 m=49 s=48
